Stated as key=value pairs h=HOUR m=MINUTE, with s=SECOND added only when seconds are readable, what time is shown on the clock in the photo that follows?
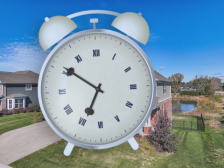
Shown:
h=6 m=51
